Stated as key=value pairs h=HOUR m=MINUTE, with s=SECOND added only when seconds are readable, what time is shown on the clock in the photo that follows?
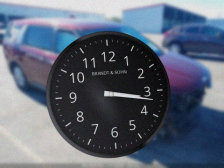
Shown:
h=3 m=17
